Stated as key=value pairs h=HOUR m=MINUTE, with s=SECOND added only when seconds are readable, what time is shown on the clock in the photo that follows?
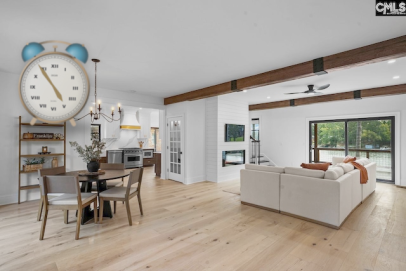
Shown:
h=4 m=54
